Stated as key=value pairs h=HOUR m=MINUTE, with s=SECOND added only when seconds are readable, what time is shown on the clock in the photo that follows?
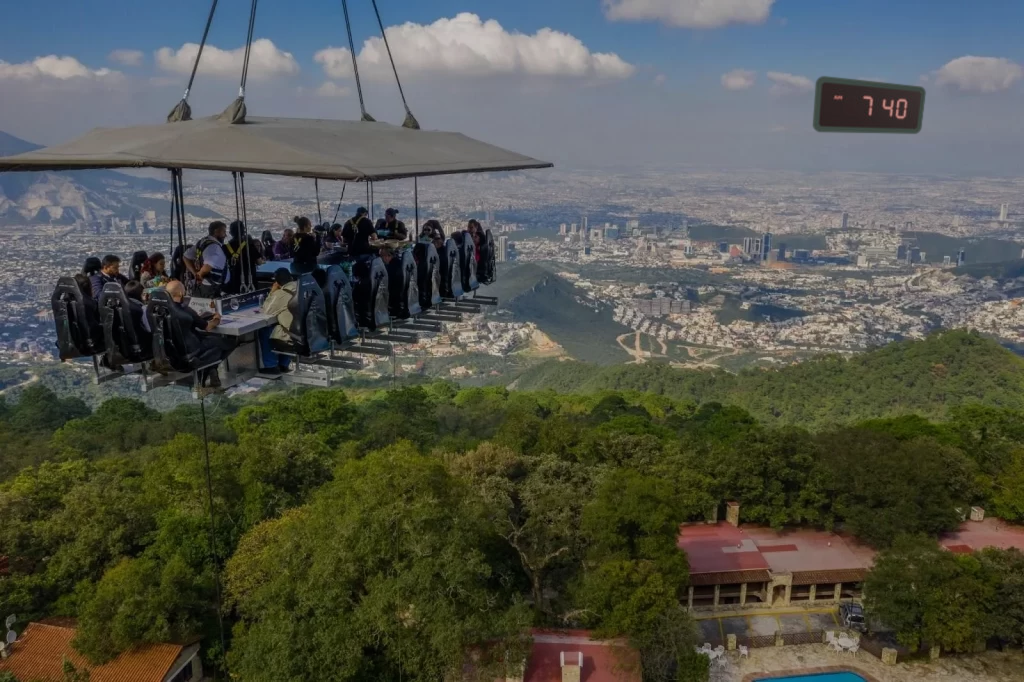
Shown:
h=7 m=40
